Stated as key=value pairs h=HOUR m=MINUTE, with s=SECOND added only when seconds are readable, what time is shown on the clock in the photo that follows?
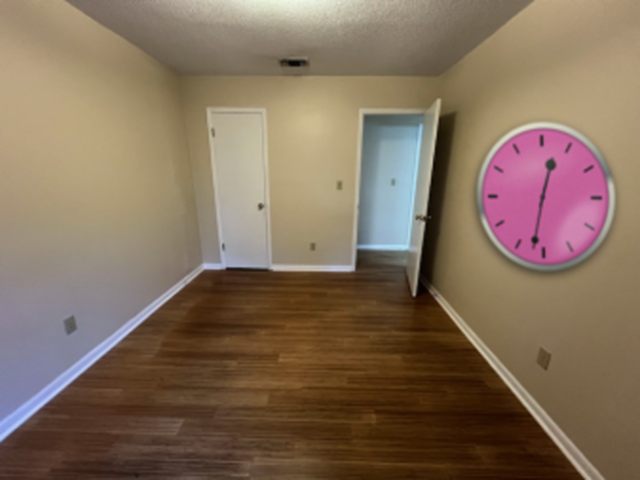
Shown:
h=12 m=32
